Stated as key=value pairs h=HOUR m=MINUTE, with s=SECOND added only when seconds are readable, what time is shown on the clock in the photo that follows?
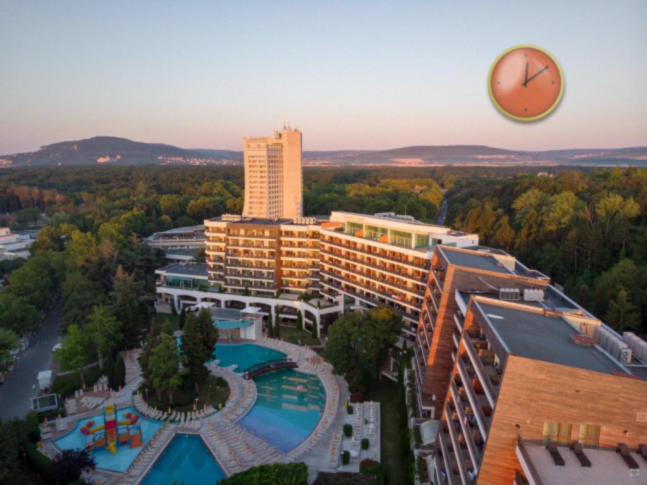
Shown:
h=12 m=9
